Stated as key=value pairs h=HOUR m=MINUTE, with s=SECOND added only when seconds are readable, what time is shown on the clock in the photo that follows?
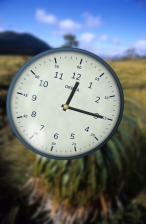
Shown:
h=12 m=15
